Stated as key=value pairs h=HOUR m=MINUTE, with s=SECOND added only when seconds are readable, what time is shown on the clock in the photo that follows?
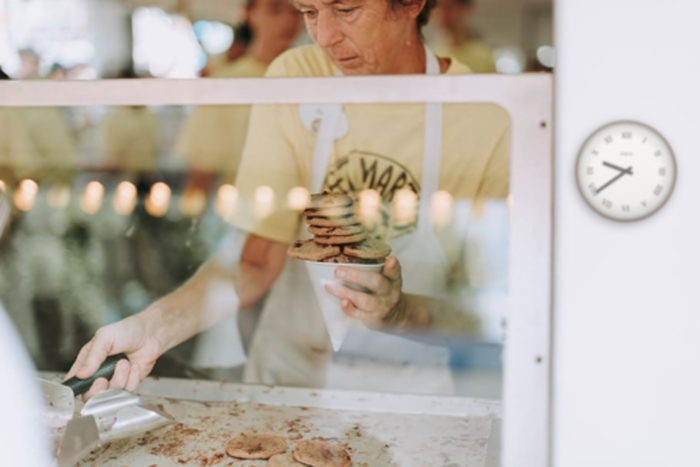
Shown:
h=9 m=39
